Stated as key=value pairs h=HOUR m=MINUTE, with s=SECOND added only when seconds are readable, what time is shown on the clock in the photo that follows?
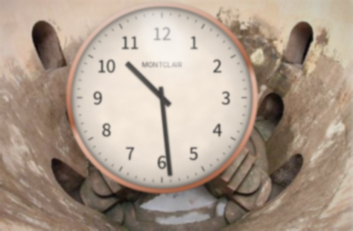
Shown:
h=10 m=29
